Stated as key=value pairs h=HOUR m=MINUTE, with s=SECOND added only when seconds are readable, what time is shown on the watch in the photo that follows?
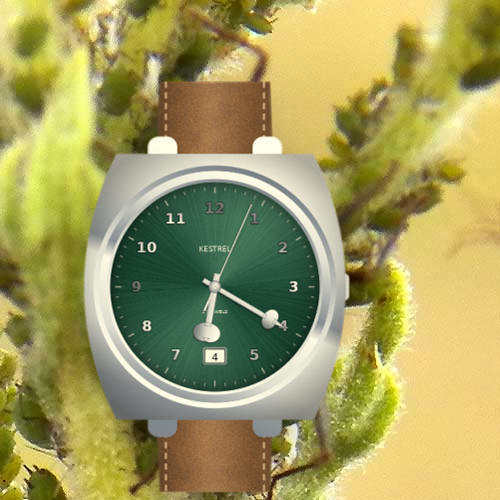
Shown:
h=6 m=20 s=4
